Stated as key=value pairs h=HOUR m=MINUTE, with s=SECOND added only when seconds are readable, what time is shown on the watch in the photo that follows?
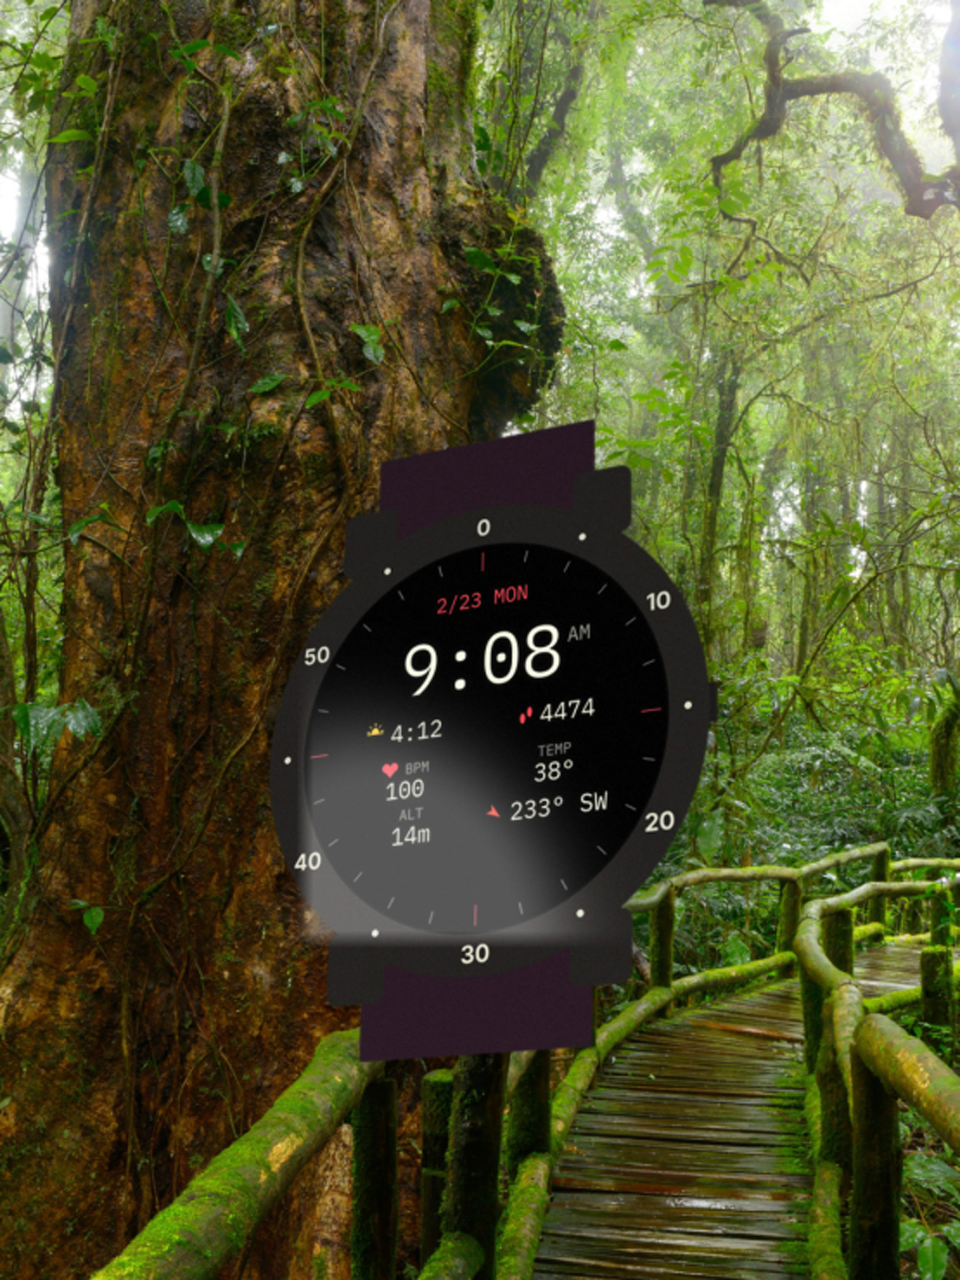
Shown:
h=9 m=8
